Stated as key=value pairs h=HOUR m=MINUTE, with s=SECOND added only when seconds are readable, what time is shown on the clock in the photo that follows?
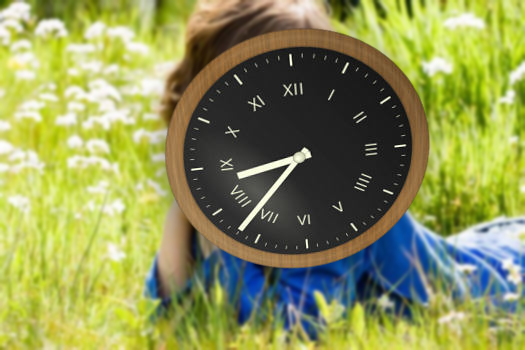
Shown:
h=8 m=37
